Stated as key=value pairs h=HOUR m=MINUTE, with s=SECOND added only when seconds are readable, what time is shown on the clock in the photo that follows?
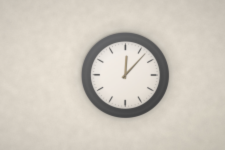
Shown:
h=12 m=7
